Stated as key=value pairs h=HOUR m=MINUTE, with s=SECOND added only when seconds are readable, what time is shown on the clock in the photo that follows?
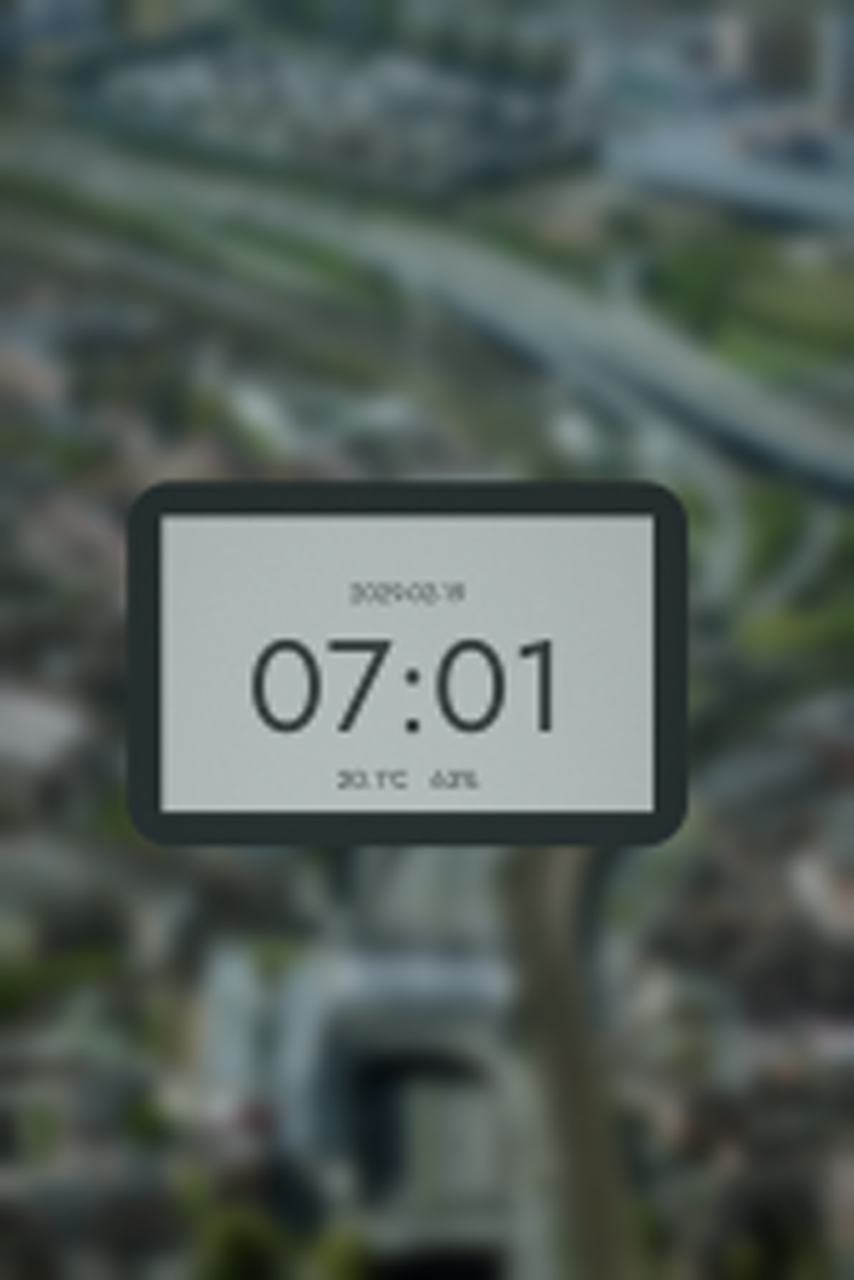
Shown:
h=7 m=1
